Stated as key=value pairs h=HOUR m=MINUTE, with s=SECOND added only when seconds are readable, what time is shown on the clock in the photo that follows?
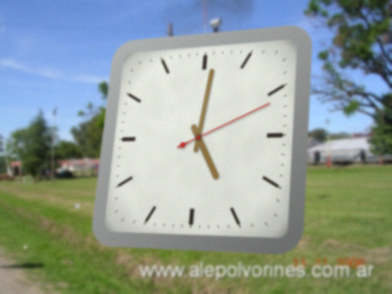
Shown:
h=5 m=1 s=11
